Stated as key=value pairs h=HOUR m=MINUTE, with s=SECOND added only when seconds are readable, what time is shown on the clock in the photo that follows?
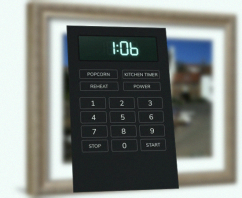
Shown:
h=1 m=6
